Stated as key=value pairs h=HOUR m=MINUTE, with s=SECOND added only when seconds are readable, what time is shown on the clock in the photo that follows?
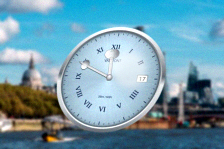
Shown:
h=11 m=49
